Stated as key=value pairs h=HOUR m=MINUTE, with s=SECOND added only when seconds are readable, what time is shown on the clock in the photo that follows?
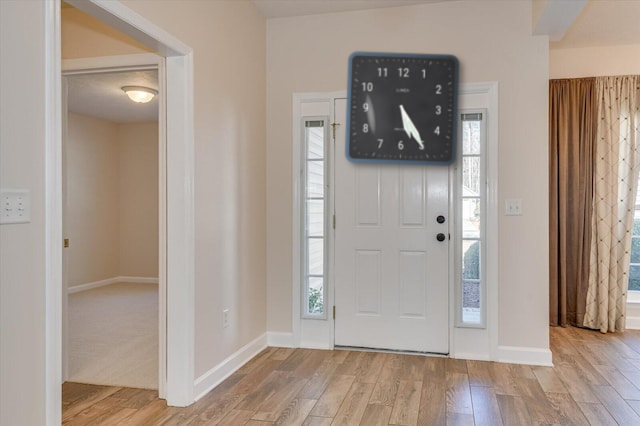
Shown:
h=5 m=25
